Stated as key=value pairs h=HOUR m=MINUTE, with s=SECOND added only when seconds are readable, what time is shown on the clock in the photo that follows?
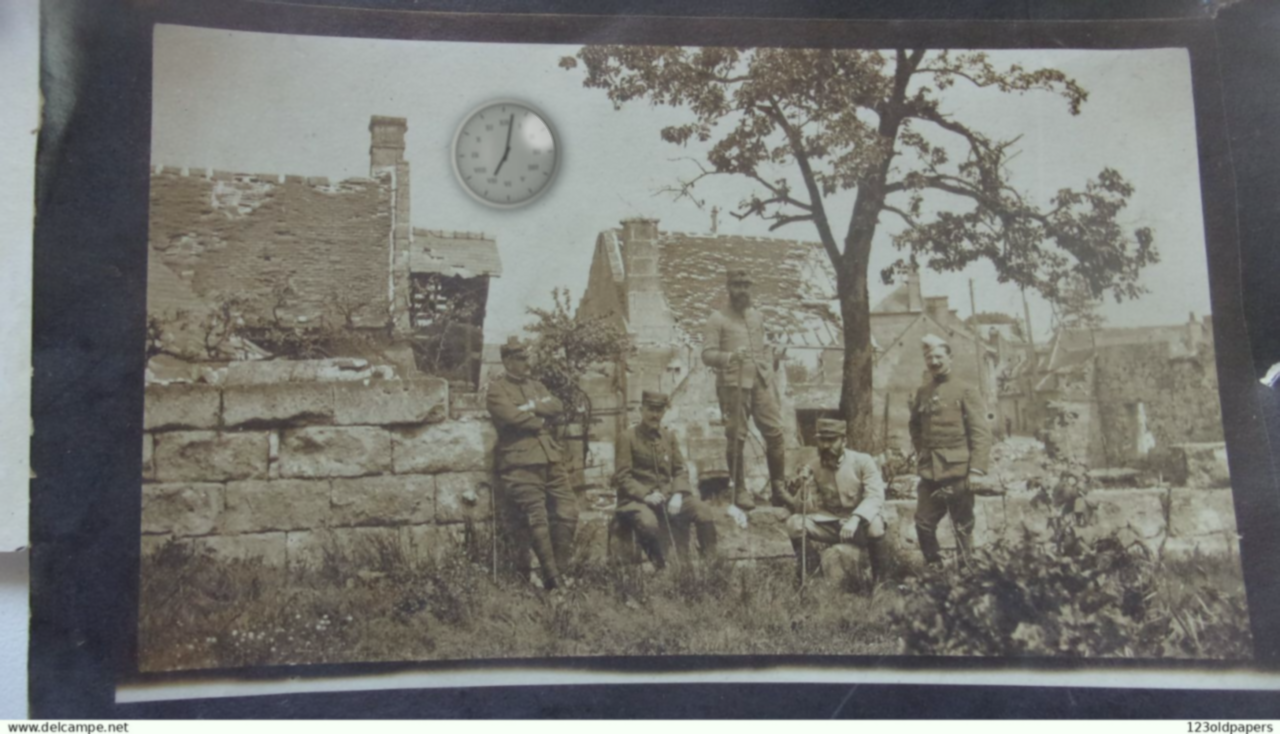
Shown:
h=7 m=2
